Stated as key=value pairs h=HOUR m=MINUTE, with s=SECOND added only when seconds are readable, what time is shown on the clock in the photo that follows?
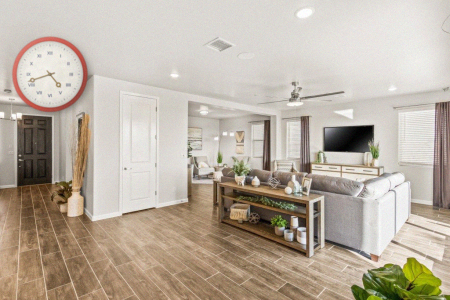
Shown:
h=4 m=42
